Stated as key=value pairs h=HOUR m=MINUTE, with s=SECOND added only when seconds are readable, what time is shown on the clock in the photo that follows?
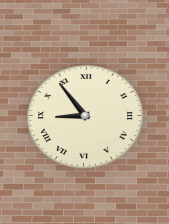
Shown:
h=8 m=54
